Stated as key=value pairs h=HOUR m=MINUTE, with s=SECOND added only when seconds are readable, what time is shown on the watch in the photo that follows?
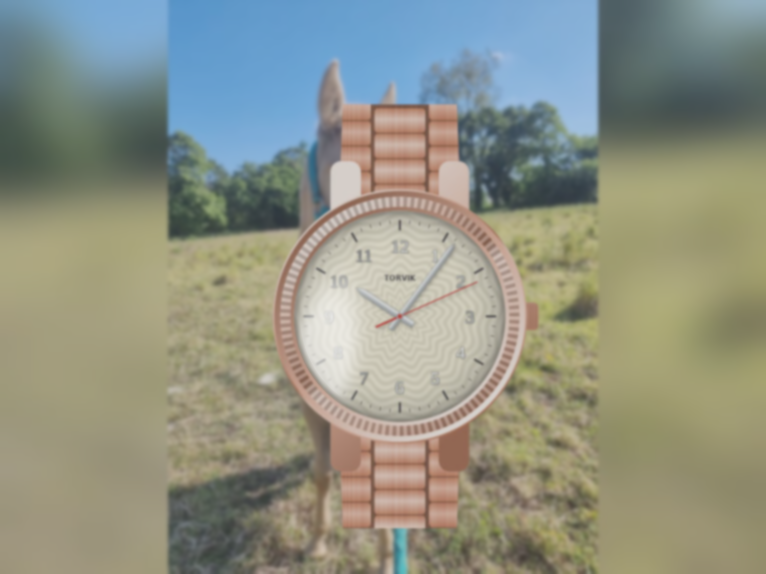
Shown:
h=10 m=6 s=11
